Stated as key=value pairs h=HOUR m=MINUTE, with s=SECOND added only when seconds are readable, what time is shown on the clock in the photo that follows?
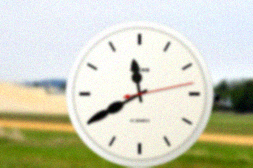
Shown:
h=11 m=40 s=13
